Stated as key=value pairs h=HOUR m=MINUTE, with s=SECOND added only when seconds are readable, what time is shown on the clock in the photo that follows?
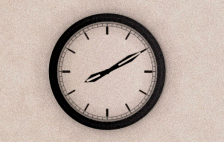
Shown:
h=8 m=10
